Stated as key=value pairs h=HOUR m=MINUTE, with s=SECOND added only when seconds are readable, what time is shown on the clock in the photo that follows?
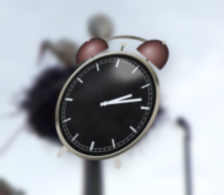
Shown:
h=2 m=13
